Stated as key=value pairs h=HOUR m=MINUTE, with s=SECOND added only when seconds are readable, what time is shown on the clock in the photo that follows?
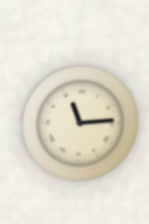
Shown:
h=11 m=14
